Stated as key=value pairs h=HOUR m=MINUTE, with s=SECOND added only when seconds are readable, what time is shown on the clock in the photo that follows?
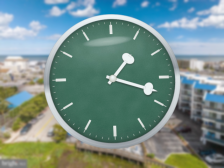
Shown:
h=1 m=18
